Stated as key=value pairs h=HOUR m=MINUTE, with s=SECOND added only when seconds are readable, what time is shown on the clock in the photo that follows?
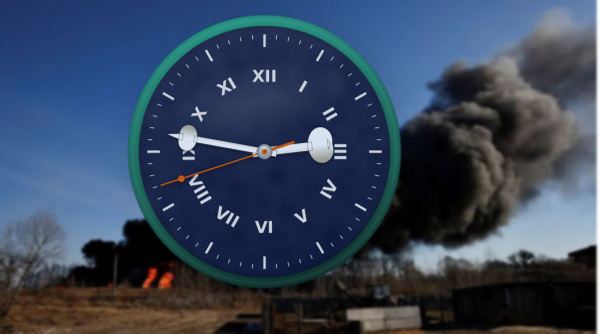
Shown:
h=2 m=46 s=42
